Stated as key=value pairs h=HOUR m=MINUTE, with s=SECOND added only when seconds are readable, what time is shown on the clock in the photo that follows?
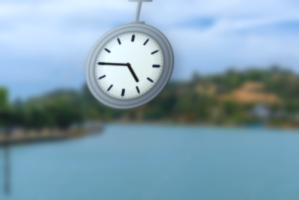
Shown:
h=4 m=45
